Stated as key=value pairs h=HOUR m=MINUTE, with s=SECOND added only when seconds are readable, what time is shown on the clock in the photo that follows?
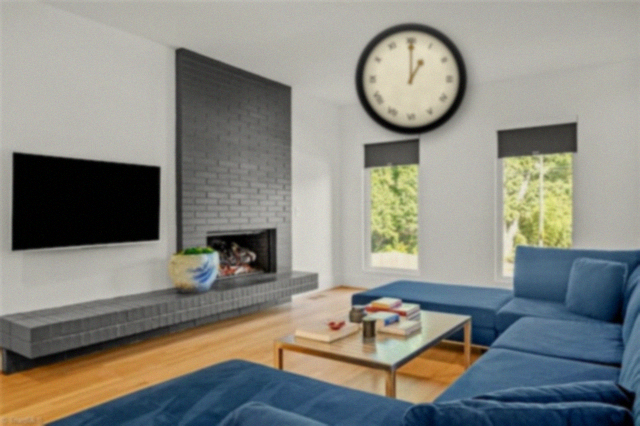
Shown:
h=1 m=0
